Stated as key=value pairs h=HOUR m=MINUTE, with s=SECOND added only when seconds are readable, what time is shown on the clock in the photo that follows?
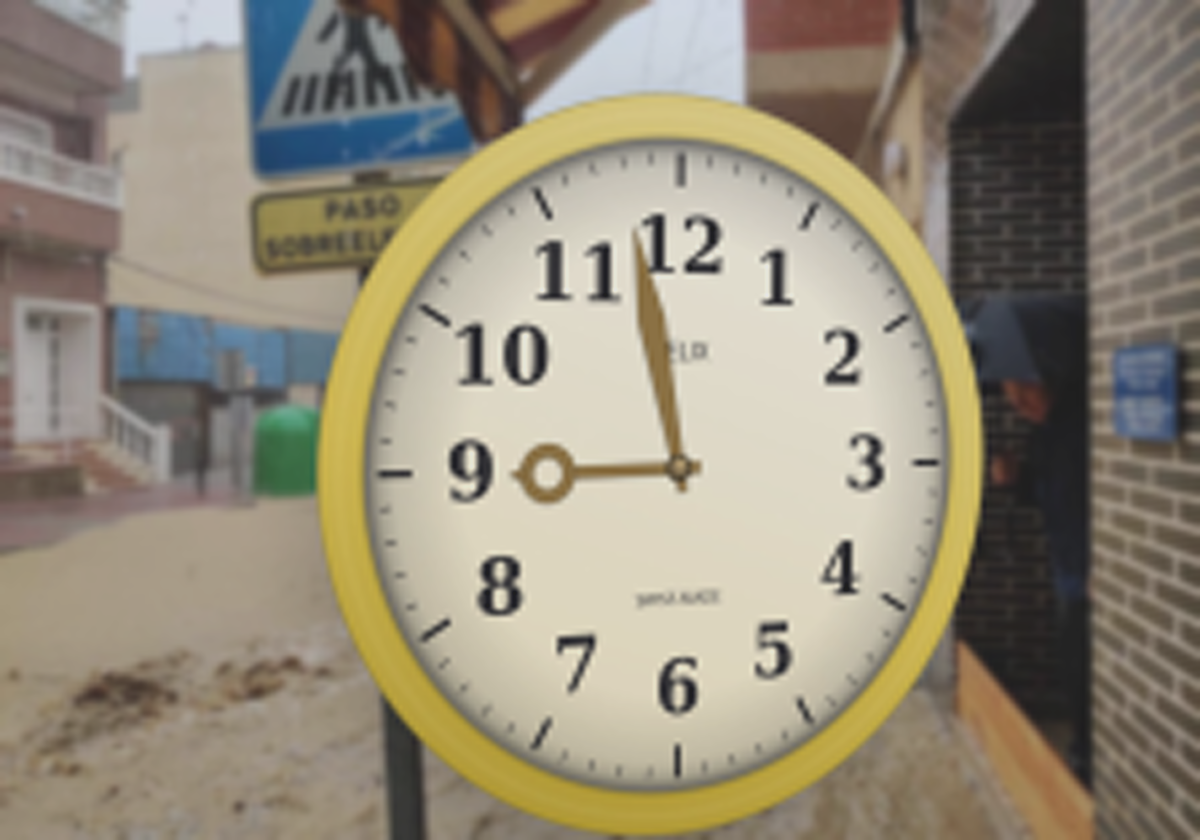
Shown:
h=8 m=58
